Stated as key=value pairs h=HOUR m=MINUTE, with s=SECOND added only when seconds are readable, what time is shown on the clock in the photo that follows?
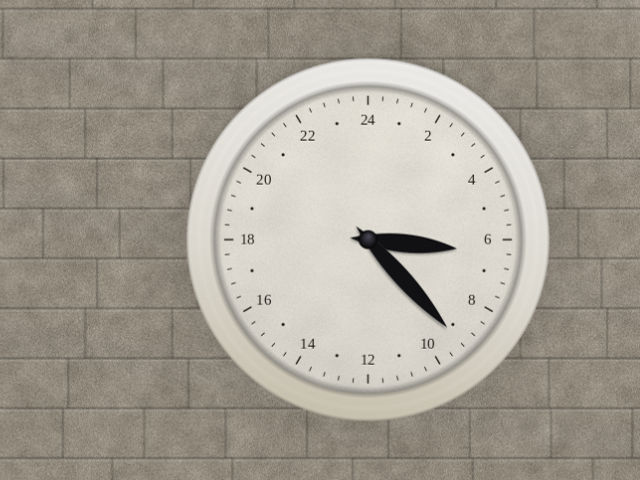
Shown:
h=6 m=23
